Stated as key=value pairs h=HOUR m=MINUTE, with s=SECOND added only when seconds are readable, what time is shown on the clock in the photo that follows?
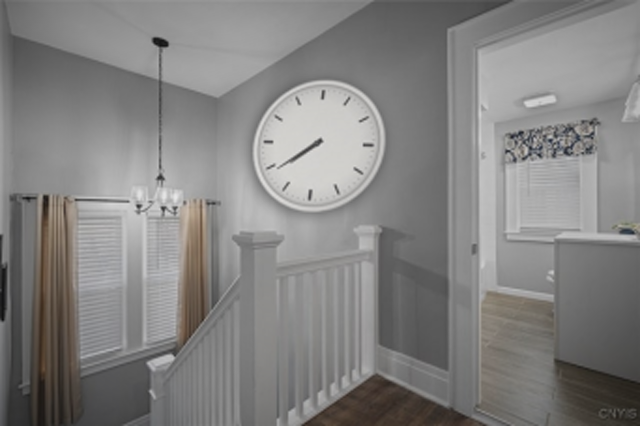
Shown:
h=7 m=39
